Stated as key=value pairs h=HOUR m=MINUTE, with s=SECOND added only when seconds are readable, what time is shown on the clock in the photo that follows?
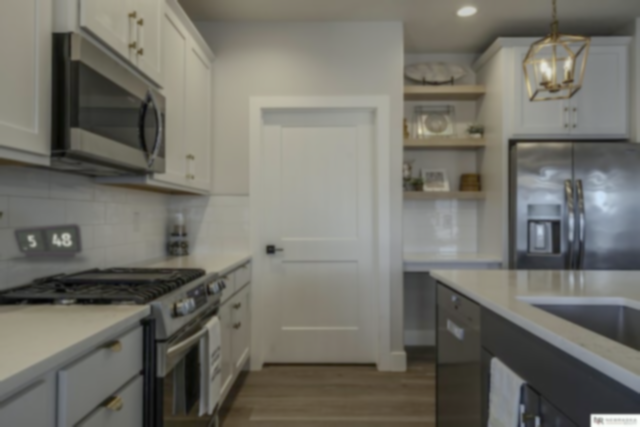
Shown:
h=5 m=48
